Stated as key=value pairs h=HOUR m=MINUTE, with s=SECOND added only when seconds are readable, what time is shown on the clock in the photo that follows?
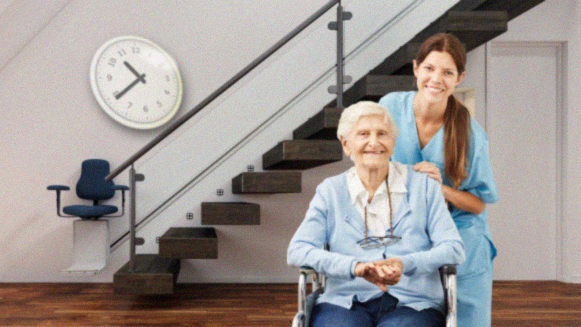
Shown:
h=10 m=39
